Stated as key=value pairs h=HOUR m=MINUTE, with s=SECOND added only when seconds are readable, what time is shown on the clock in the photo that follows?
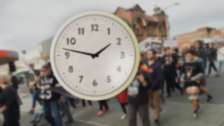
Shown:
h=1 m=47
